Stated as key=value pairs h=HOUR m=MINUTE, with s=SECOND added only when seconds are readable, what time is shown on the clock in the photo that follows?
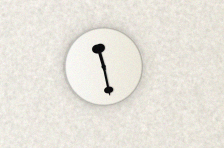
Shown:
h=11 m=28
